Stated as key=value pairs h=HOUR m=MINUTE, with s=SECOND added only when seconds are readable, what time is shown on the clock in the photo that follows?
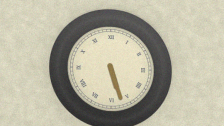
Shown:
h=5 m=27
